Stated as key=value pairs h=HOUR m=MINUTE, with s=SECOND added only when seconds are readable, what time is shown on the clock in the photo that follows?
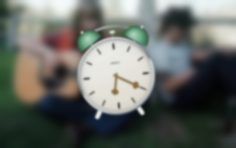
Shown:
h=6 m=20
